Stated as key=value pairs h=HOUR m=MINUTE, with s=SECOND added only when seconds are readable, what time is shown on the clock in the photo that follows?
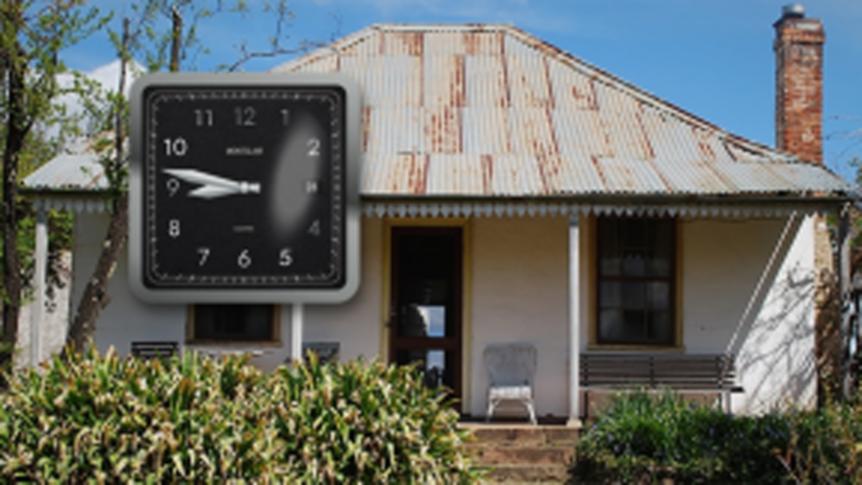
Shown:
h=8 m=47
